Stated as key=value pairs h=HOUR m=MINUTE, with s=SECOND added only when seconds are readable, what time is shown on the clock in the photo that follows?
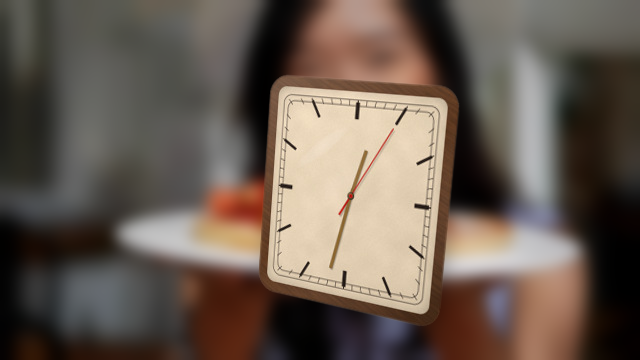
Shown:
h=12 m=32 s=5
